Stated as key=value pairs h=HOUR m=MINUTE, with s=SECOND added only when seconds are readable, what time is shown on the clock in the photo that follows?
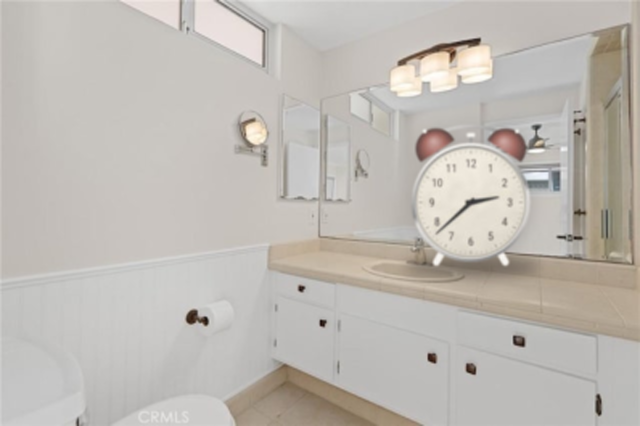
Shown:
h=2 m=38
